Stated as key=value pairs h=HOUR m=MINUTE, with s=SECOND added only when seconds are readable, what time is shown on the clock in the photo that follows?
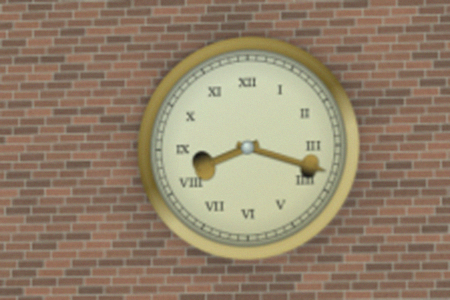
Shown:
h=8 m=18
